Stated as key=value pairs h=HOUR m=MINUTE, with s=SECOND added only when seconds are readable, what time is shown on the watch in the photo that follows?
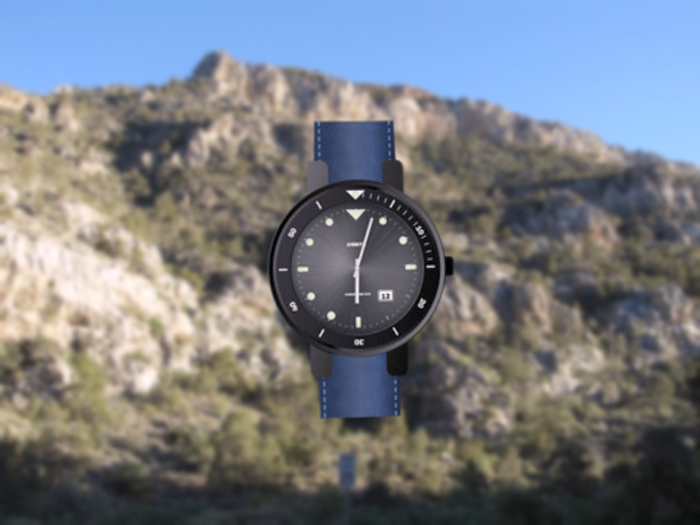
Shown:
h=6 m=3
